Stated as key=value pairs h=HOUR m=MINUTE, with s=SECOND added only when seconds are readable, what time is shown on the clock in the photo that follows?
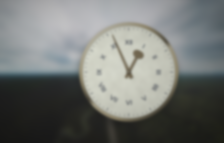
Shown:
h=12 m=56
